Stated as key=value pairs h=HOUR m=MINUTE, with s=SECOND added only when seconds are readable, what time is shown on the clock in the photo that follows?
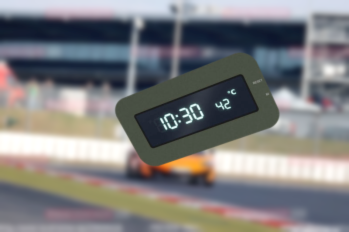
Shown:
h=10 m=30
